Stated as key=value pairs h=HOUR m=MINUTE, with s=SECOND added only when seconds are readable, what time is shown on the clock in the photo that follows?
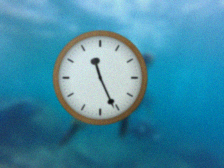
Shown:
h=11 m=26
